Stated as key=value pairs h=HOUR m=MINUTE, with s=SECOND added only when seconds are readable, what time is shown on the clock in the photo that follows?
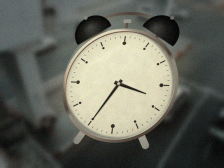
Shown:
h=3 m=35
